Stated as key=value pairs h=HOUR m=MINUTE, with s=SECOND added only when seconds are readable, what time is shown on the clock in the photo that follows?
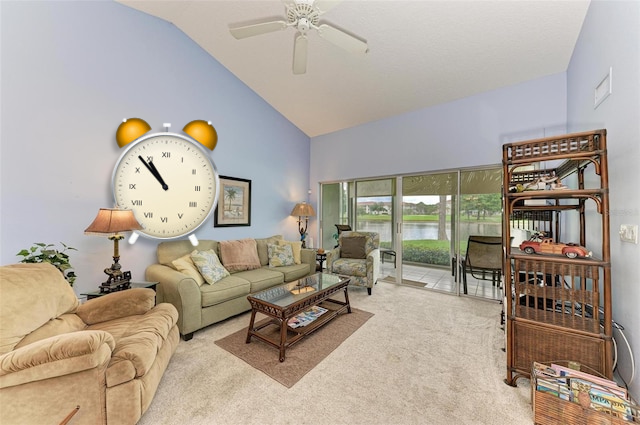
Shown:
h=10 m=53
